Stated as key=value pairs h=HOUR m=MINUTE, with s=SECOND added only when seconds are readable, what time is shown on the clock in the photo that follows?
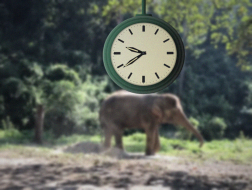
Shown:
h=9 m=39
